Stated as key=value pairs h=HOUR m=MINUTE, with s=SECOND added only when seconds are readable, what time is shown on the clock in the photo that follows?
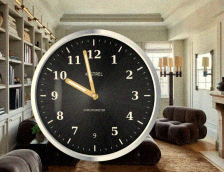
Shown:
h=9 m=58
